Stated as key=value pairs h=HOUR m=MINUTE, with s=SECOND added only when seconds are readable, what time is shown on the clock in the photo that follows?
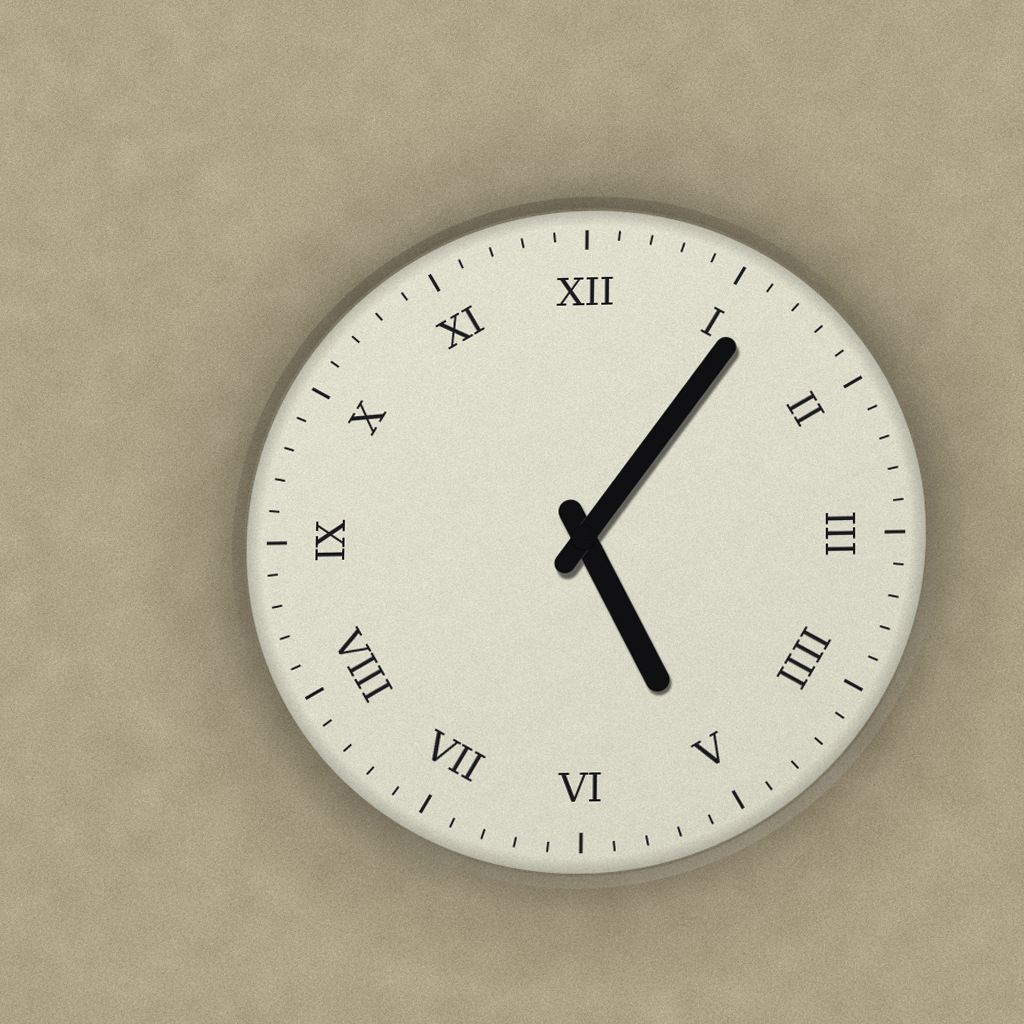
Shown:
h=5 m=6
